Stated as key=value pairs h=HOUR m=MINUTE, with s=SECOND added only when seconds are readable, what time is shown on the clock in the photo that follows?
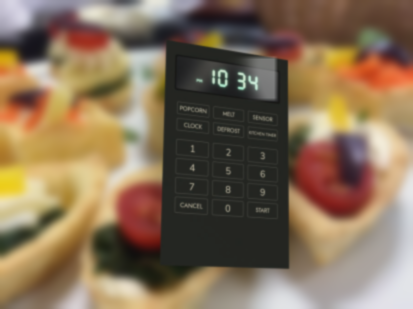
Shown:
h=10 m=34
